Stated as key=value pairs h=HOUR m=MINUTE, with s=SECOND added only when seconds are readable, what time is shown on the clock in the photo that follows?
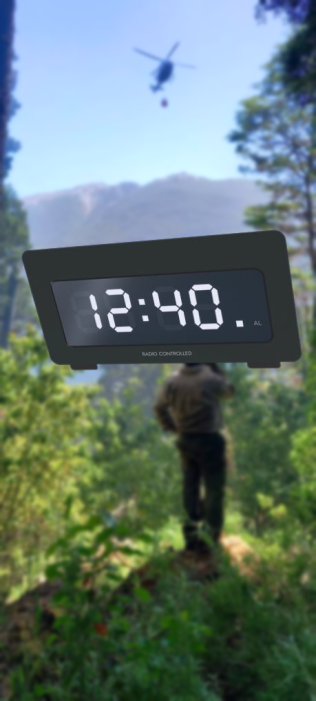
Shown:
h=12 m=40
